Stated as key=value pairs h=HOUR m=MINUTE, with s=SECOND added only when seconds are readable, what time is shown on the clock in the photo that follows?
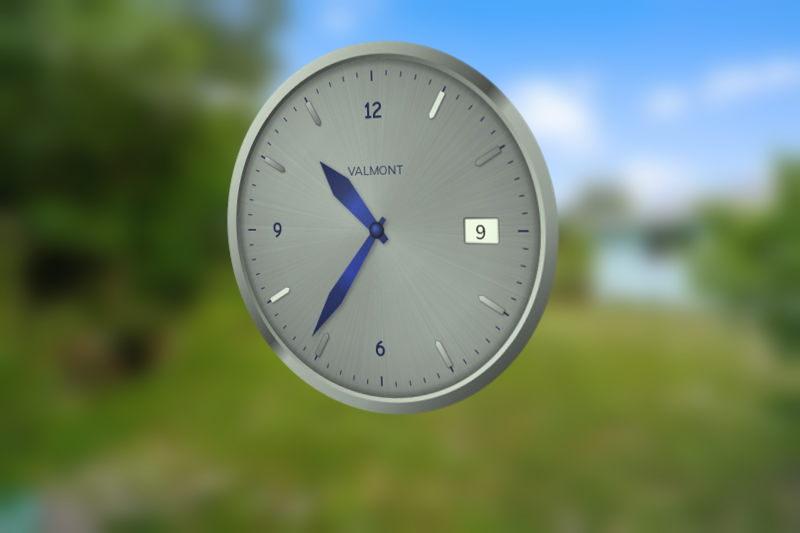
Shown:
h=10 m=36
